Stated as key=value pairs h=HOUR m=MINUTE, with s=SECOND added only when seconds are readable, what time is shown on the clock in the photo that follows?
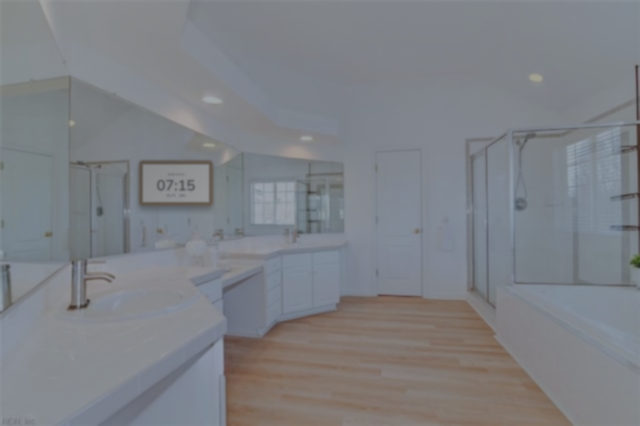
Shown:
h=7 m=15
